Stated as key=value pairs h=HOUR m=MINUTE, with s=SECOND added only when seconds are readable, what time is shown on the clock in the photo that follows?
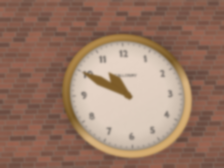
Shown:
h=10 m=50
